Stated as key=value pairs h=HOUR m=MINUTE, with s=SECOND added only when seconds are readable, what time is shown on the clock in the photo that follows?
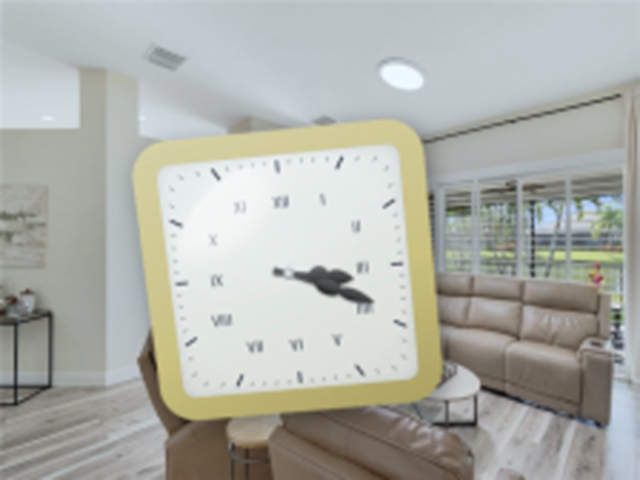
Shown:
h=3 m=19
